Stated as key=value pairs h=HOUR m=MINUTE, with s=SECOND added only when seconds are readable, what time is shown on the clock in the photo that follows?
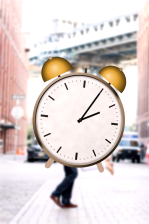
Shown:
h=2 m=5
